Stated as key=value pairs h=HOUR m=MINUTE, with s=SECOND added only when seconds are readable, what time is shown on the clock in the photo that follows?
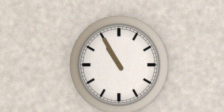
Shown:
h=10 m=55
